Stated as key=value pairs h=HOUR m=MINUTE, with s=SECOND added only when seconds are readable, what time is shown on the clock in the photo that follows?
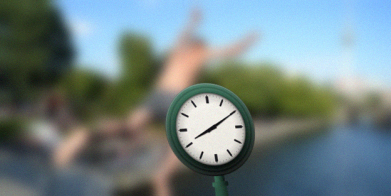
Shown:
h=8 m=10
